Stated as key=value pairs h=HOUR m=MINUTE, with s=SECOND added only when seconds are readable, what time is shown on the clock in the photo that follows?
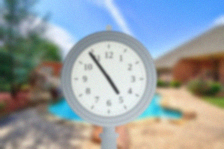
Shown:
h=4 m=54
